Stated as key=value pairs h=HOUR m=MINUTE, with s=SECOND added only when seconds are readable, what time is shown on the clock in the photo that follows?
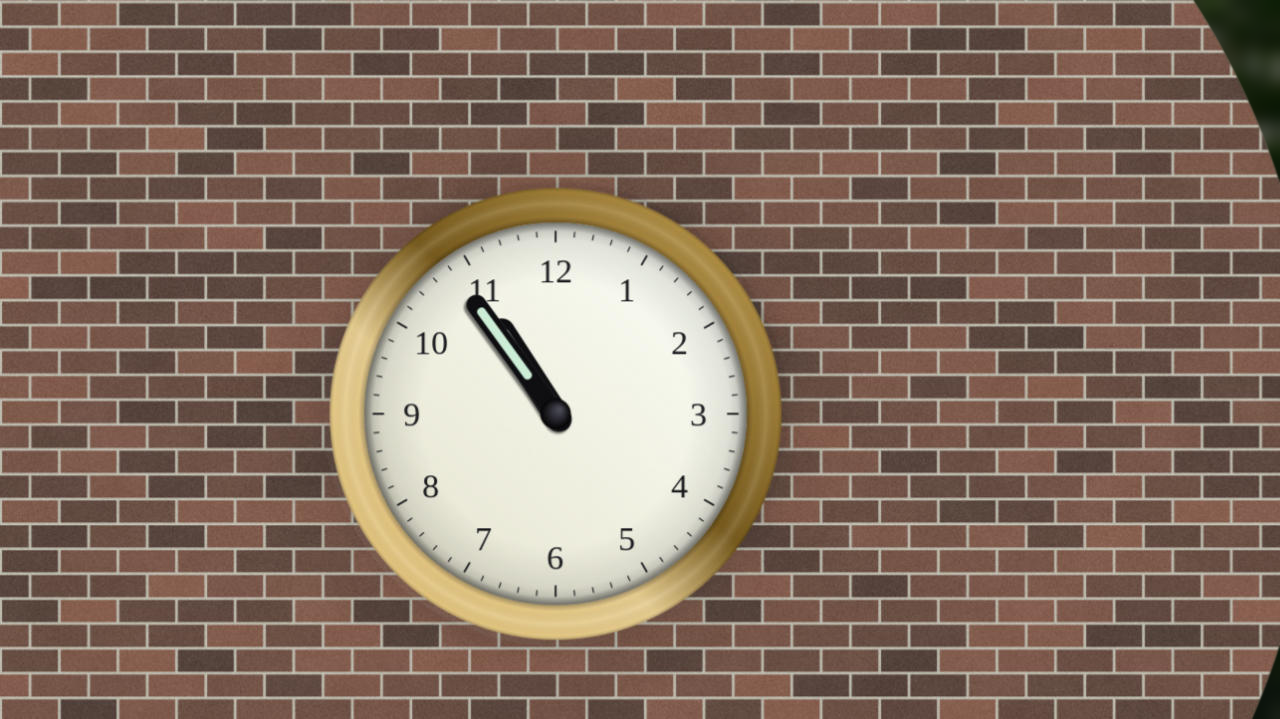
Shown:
h=10 m=54
